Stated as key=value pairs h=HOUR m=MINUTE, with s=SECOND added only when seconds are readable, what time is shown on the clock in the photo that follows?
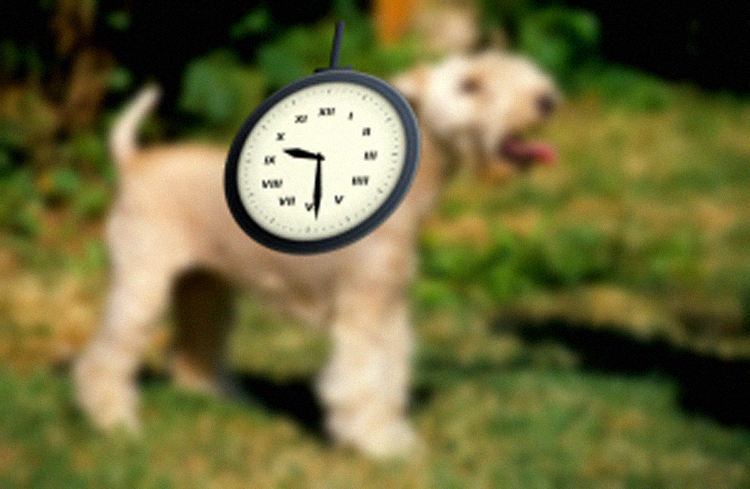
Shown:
h=9 m=29
